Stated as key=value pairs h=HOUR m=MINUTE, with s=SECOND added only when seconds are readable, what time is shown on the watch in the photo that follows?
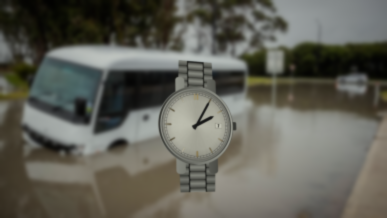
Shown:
h=2 m=5
